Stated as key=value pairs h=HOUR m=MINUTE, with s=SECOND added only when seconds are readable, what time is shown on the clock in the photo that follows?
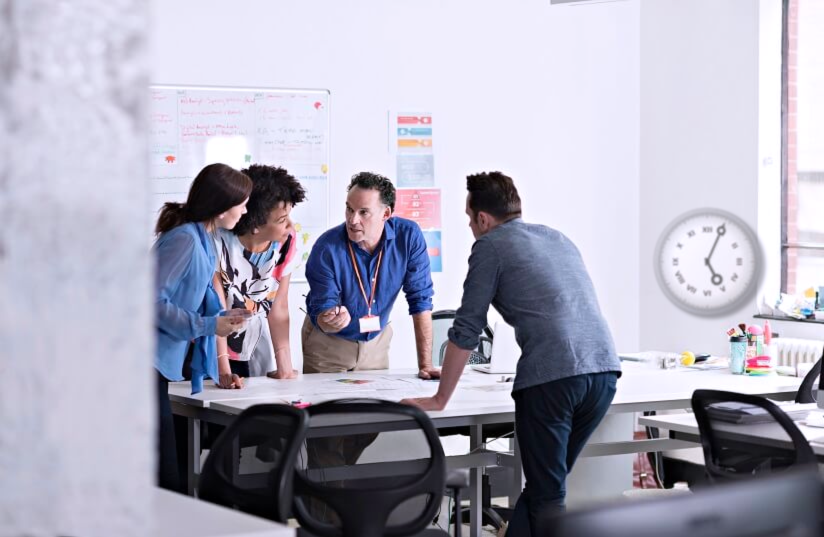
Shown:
h=5 m=4
